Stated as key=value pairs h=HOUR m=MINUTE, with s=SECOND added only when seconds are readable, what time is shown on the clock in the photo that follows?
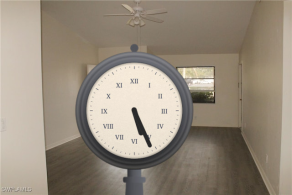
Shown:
h=5 m=26
